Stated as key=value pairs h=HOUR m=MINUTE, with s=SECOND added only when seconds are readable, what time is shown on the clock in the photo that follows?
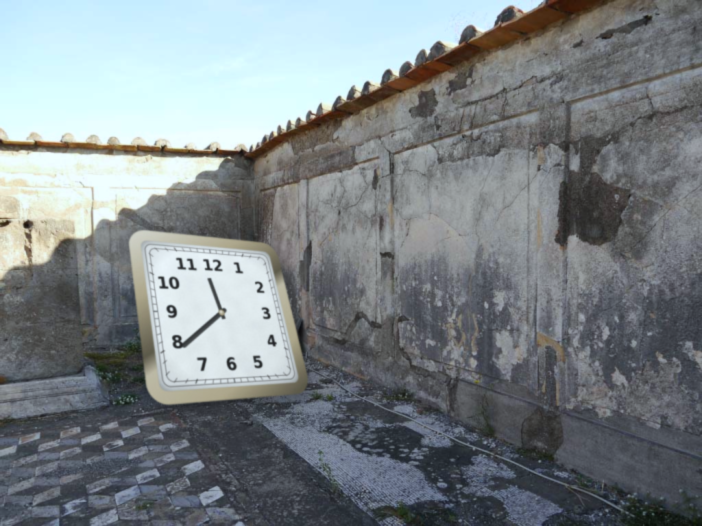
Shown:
h=11 m=39
